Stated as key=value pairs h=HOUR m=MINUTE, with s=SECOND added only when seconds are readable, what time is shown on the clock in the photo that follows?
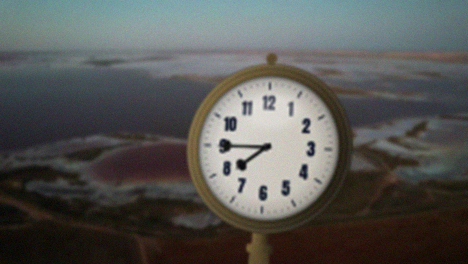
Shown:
h=7 m=45
